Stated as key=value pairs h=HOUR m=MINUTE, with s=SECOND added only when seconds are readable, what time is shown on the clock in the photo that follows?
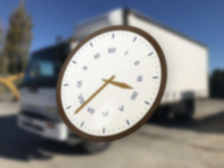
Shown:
h=3 m=38
